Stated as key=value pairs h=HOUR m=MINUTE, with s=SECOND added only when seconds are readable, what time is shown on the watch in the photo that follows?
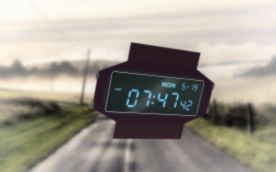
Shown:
h=7 m=47 s=42
